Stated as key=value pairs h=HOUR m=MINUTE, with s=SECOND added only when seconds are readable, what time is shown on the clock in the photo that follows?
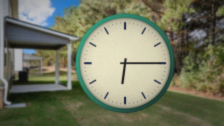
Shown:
h=6 m=15
